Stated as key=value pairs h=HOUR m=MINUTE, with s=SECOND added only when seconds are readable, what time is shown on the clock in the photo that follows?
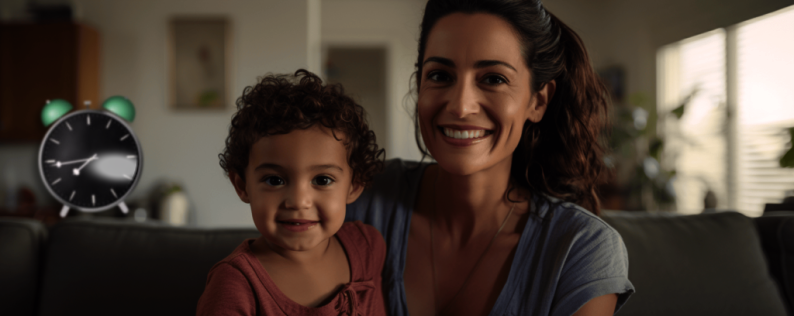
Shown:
h=7 m=44
